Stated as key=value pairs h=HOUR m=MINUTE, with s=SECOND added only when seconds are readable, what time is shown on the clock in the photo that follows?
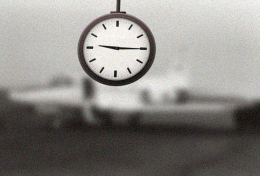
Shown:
h=9 m=15
